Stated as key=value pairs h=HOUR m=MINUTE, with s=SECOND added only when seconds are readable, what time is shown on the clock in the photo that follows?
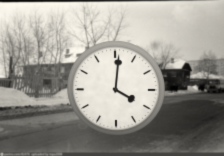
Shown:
h=4 m=1
